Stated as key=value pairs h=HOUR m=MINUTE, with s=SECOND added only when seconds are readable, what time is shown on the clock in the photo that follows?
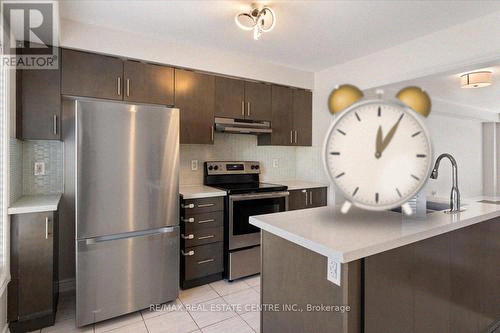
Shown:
h=12 m=5
